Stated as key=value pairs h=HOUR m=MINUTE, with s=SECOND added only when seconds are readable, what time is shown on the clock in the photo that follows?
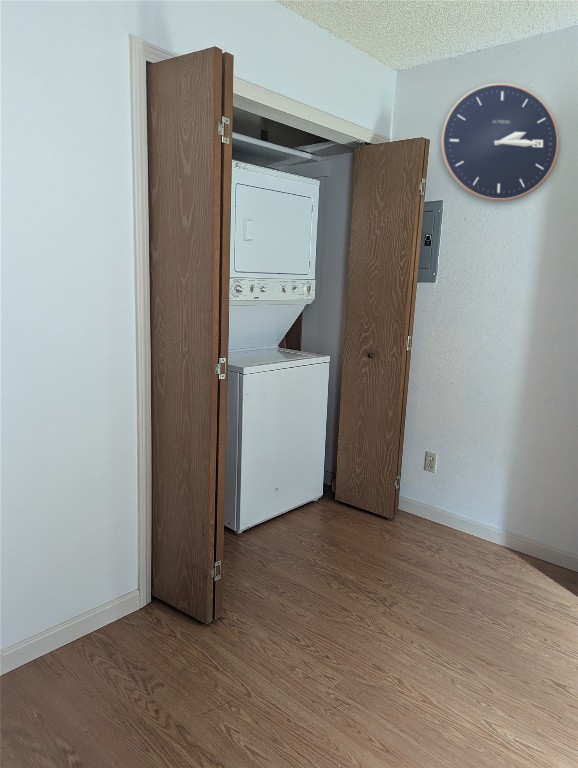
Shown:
h=2 m=15
